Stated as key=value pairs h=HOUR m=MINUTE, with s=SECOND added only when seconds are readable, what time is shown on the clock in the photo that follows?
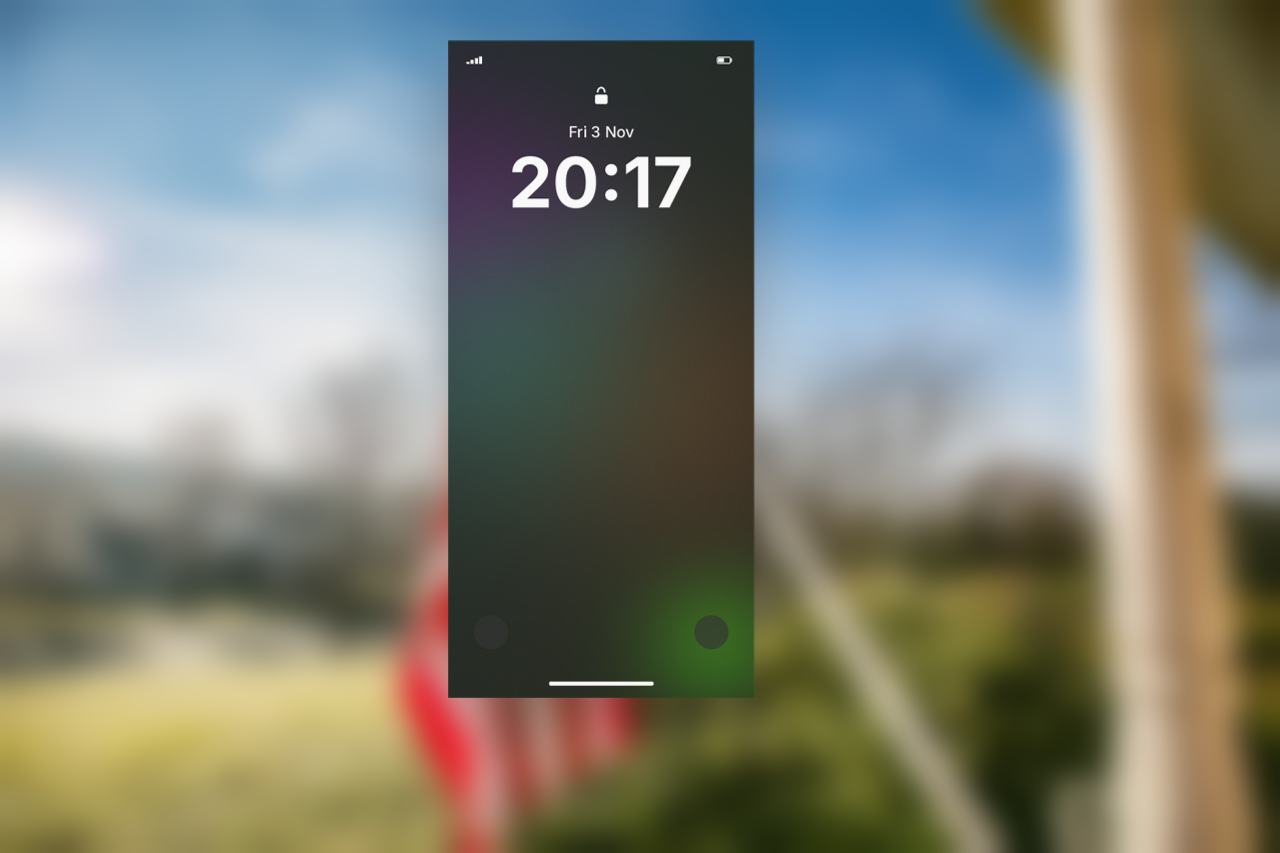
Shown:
h=20 m=17
